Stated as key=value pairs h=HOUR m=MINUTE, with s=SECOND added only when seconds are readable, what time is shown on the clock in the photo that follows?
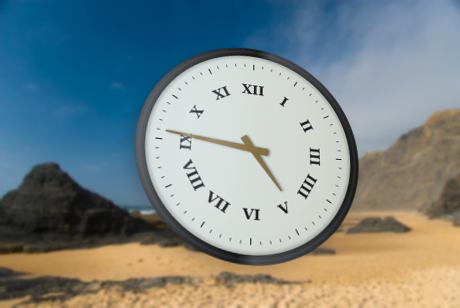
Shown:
h=4 m=46
